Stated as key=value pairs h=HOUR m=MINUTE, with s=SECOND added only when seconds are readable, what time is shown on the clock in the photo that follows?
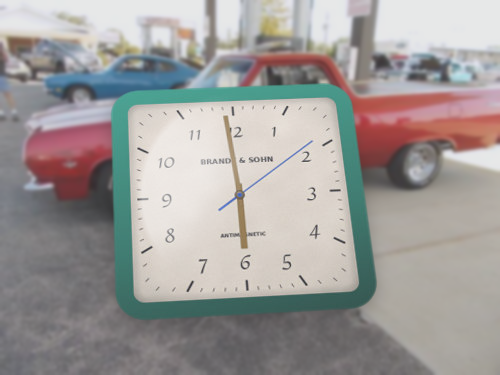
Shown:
h=5 m=59 s=9
